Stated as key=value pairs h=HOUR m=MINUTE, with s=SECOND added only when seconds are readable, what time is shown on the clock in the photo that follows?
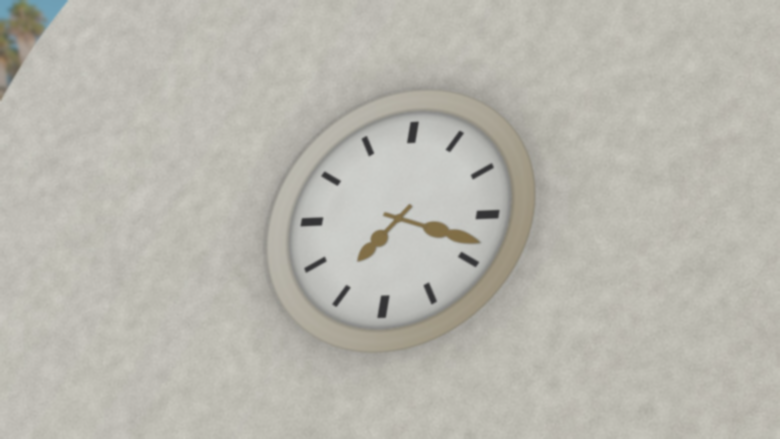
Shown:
h=7 m=18
